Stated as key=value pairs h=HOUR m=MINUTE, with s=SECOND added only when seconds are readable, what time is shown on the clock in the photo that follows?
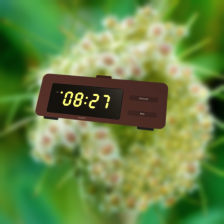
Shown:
h=8 m=27
